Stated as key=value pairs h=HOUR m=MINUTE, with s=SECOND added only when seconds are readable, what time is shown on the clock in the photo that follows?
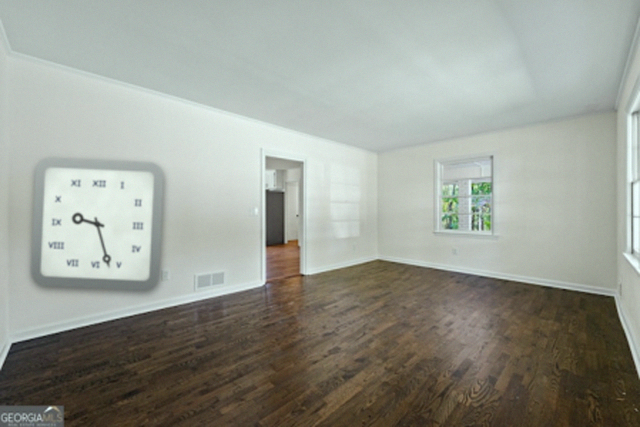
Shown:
h=9 m=27
